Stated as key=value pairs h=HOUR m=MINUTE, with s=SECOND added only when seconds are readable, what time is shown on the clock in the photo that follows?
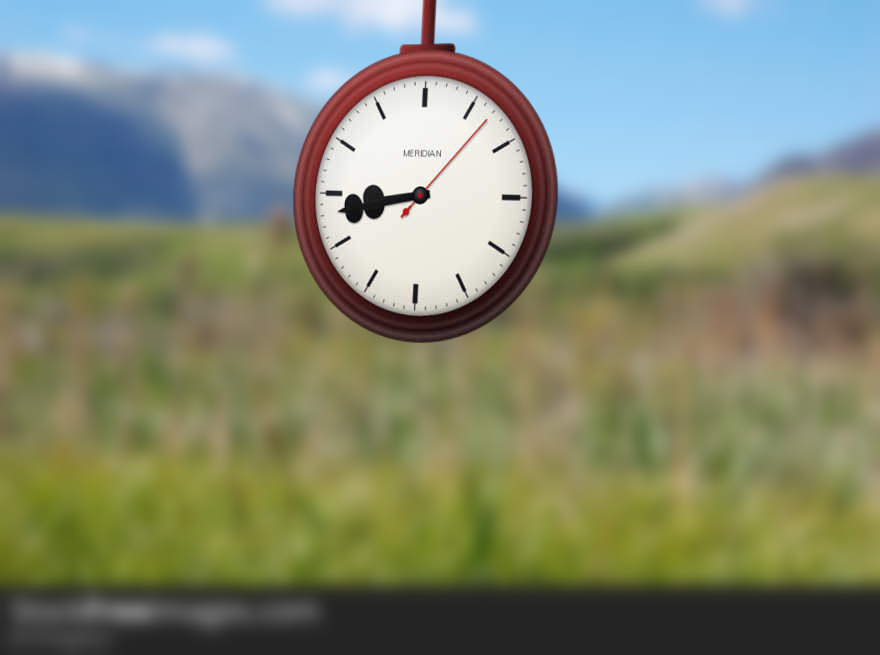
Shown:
h=8 m=43 s=7
